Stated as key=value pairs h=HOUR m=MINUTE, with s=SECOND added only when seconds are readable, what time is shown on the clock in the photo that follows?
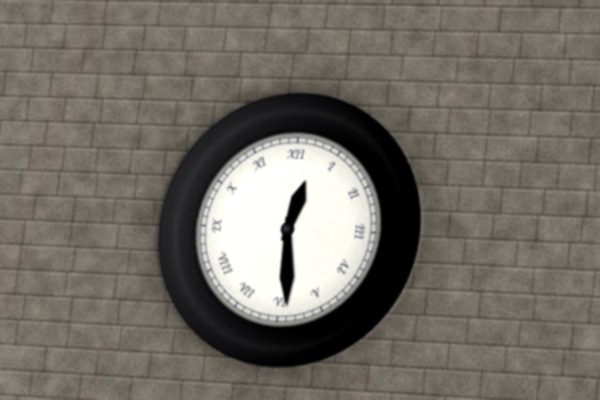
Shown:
h=12 m=29
